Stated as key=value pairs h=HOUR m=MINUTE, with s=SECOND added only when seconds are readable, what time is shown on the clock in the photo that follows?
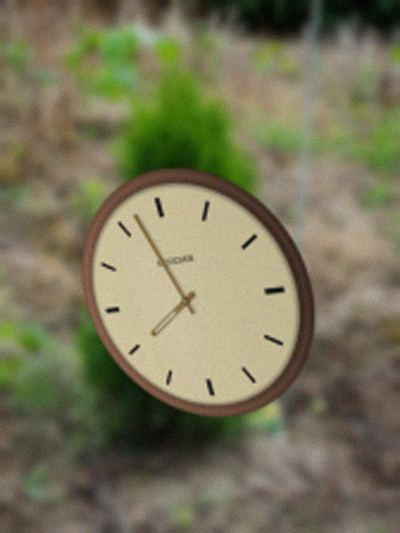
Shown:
h=7 m=57
